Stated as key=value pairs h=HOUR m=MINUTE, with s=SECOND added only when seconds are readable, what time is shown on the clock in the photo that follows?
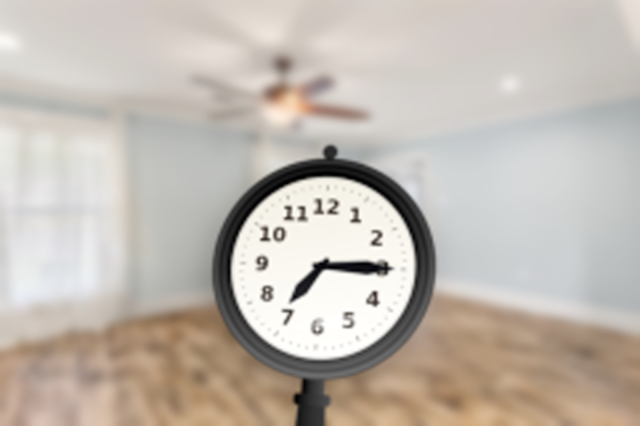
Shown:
h=7 m=15
